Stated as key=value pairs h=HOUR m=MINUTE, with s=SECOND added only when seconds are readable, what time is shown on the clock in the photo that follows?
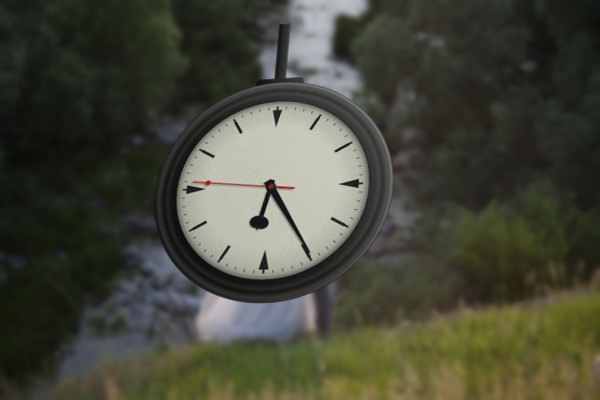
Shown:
h=6 m=24 s=46
